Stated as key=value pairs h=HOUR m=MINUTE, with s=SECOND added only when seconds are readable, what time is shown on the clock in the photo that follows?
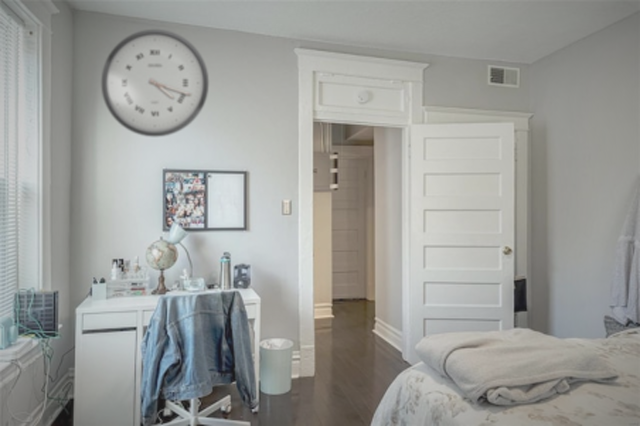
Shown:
h=4 m=18
